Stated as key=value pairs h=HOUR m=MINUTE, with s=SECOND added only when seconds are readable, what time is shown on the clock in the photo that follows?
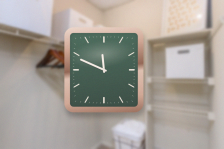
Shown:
h=11 m=49
